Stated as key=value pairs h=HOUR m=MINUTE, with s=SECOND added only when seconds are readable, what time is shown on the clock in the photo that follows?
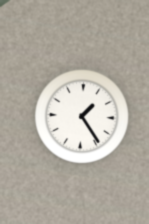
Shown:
h=1 m=24
